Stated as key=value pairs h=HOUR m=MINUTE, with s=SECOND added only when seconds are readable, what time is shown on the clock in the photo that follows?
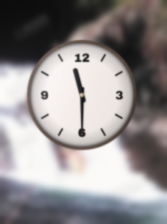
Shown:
h=11 m=30
